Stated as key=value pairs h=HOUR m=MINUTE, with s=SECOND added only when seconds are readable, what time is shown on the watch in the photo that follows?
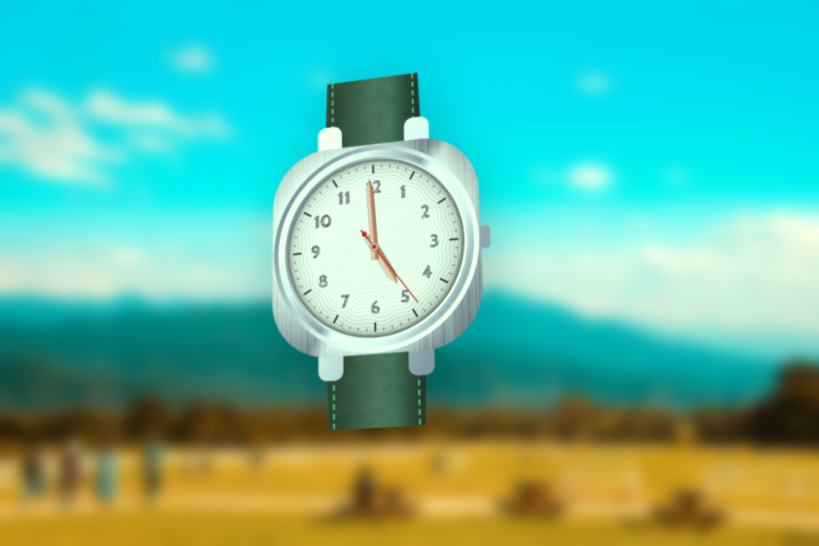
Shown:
h=4 m=59 s=24
